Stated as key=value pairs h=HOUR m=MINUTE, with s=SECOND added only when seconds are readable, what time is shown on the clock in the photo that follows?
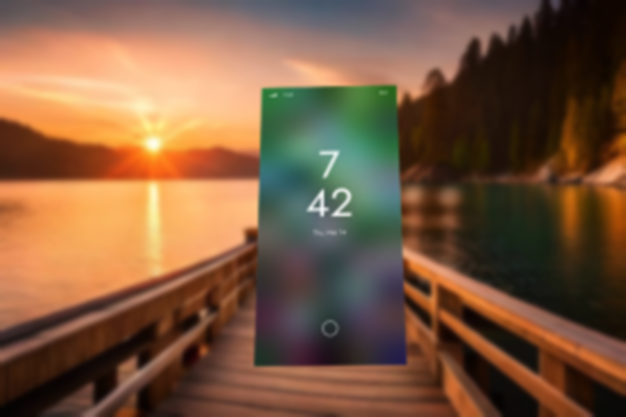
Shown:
h=7 m=42
